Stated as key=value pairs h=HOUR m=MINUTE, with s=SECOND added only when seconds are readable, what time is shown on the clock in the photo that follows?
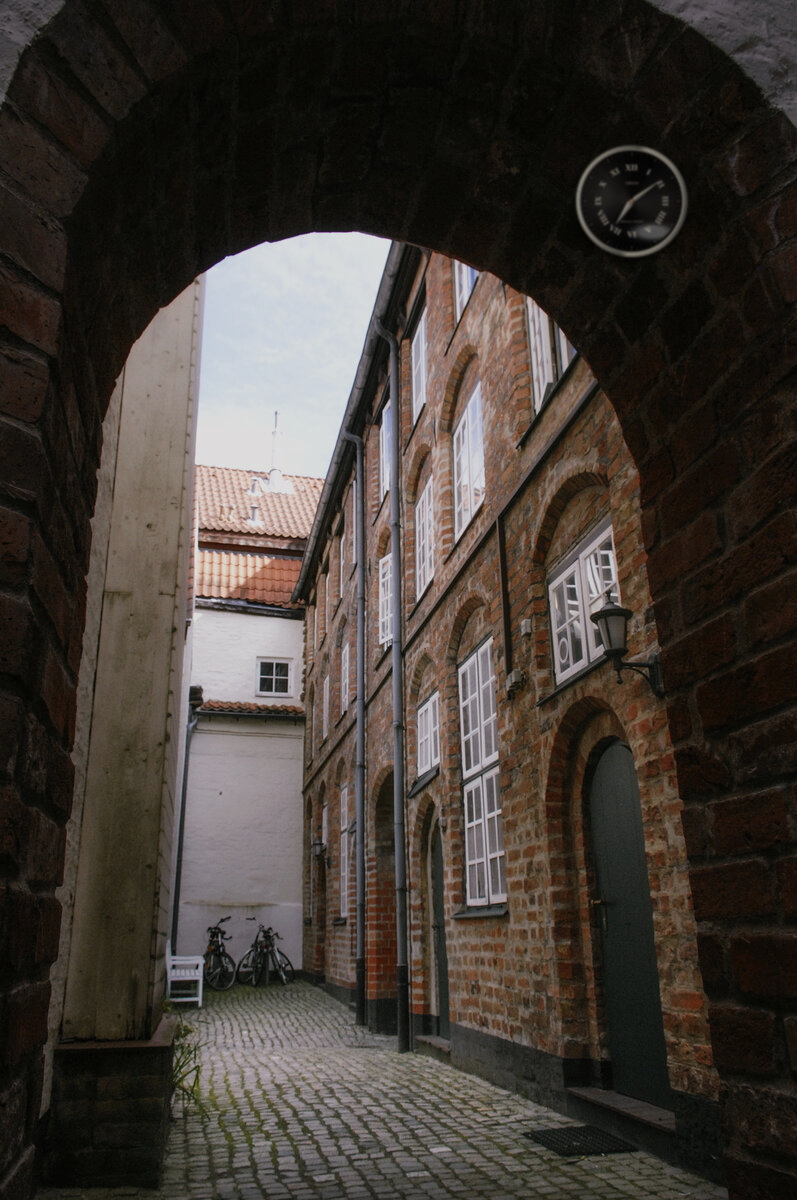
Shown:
h=7 m=9
